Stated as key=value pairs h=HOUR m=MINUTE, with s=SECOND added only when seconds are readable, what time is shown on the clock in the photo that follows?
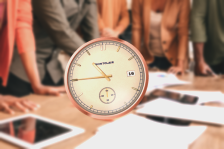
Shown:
h=10 m=45
